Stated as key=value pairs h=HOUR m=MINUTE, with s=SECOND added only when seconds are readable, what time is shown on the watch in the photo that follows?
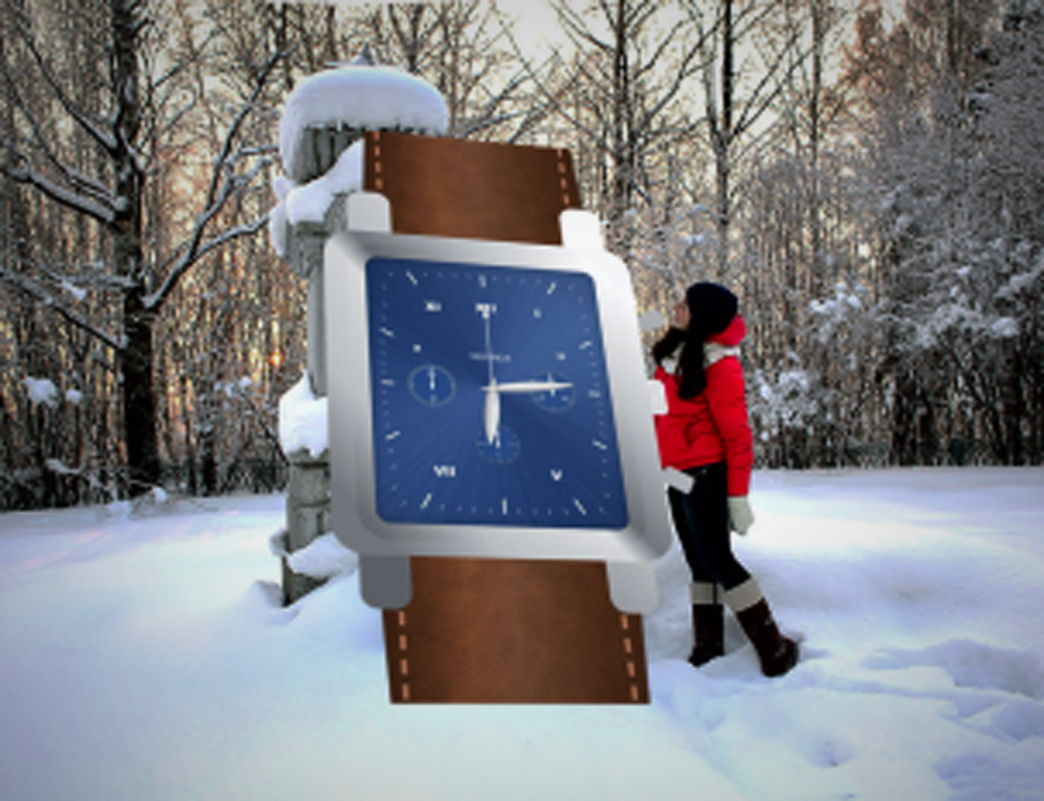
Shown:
h=6 m=14
